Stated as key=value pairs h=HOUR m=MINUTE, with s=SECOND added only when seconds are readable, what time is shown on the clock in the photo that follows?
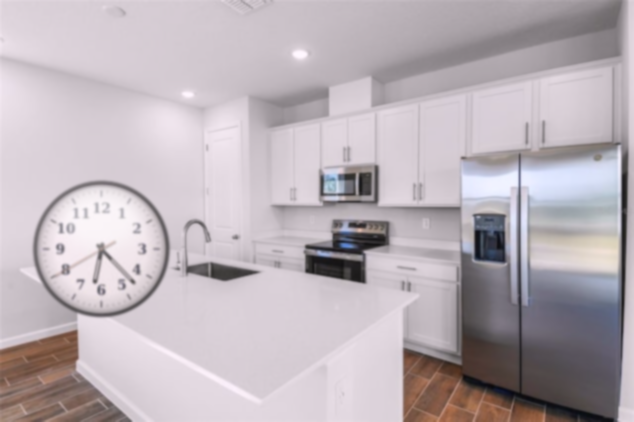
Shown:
h=6 m=22 s=40
